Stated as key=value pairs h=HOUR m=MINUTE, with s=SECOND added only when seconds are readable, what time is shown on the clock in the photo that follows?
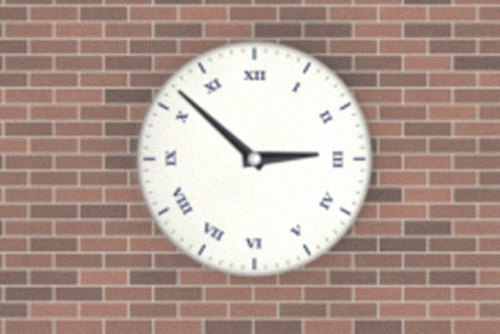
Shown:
h=2 m=52
